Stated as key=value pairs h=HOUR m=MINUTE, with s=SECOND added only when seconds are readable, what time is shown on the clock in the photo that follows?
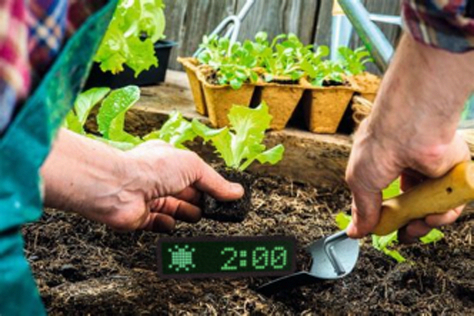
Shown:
h=2 m=0
